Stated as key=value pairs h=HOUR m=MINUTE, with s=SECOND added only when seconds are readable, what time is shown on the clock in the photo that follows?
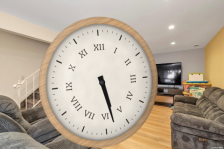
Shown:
h=5 m=28
